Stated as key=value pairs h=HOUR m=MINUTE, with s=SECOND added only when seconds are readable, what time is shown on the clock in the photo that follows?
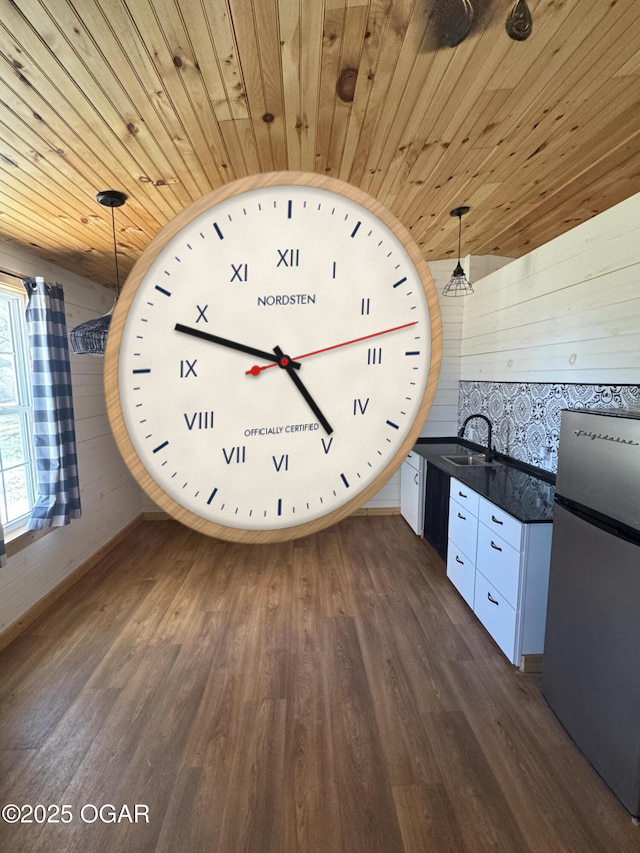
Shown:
h=4 m=48 s=13
